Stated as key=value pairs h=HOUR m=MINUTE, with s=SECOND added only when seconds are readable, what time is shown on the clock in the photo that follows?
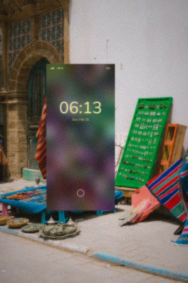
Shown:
h=6 m=13
